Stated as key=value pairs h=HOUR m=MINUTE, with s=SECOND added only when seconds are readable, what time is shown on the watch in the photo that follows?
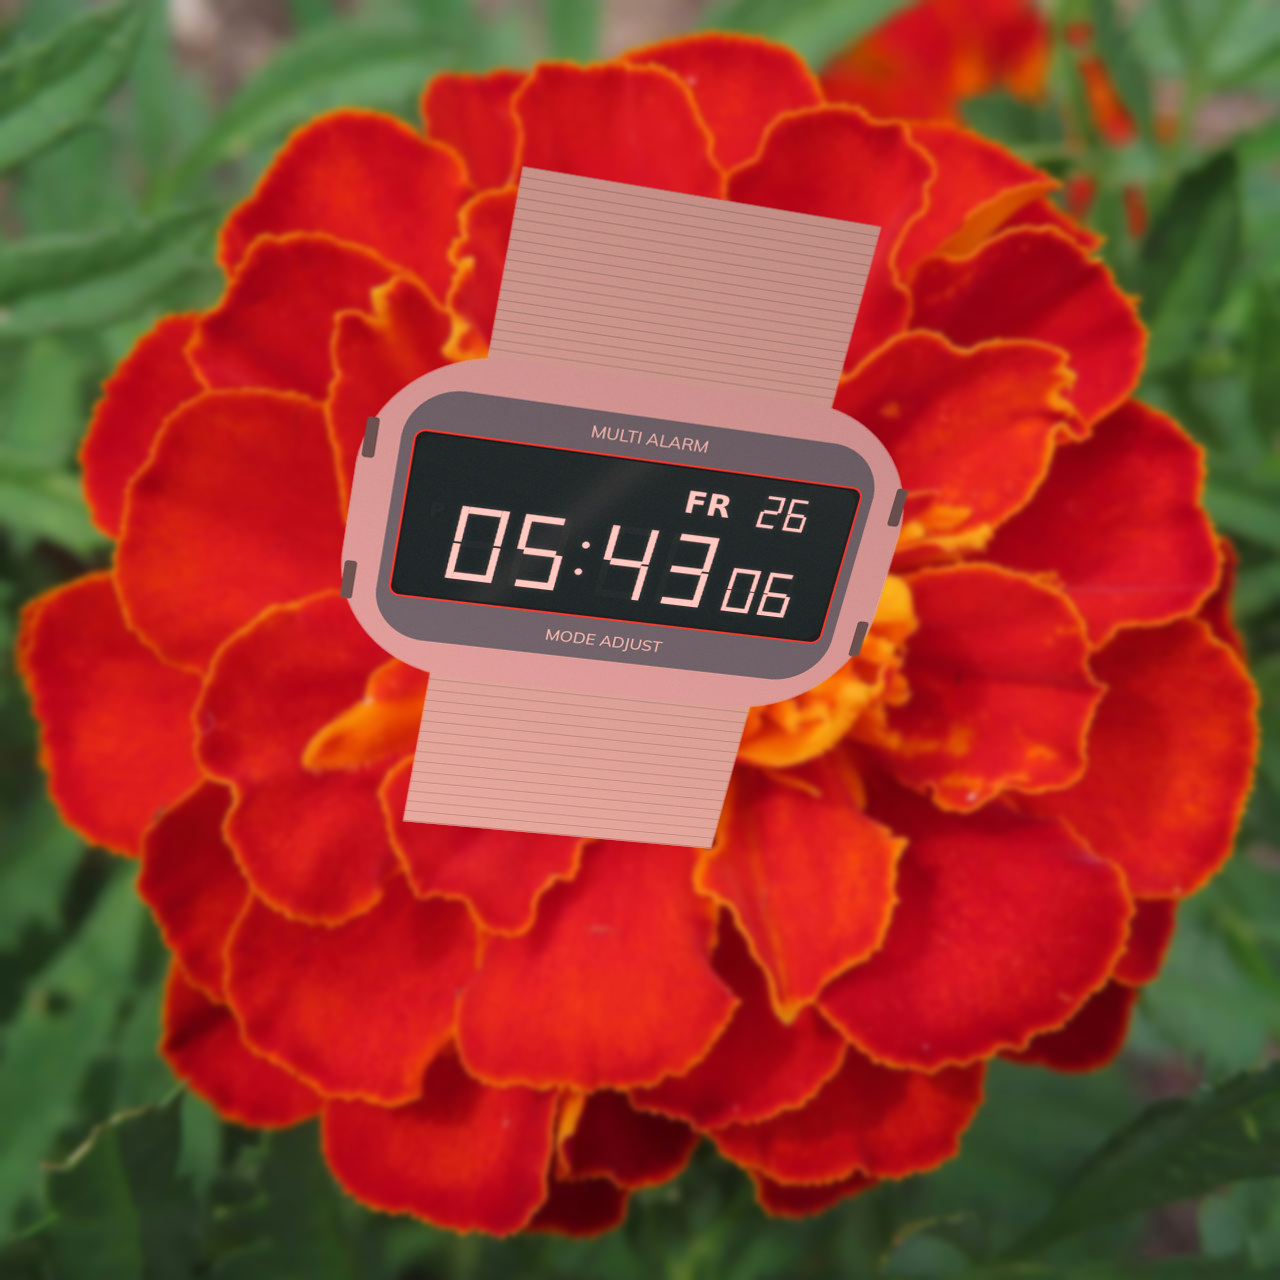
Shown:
h=5 m=43 s=6
